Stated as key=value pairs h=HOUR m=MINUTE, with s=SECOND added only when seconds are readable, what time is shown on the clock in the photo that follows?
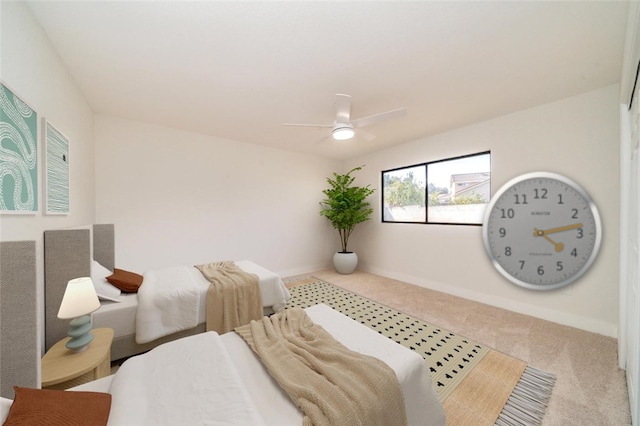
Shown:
h=4 m=13
